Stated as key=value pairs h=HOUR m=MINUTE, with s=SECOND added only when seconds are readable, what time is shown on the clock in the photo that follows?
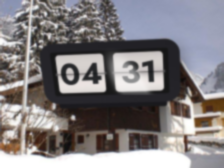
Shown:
h=4 m=31
